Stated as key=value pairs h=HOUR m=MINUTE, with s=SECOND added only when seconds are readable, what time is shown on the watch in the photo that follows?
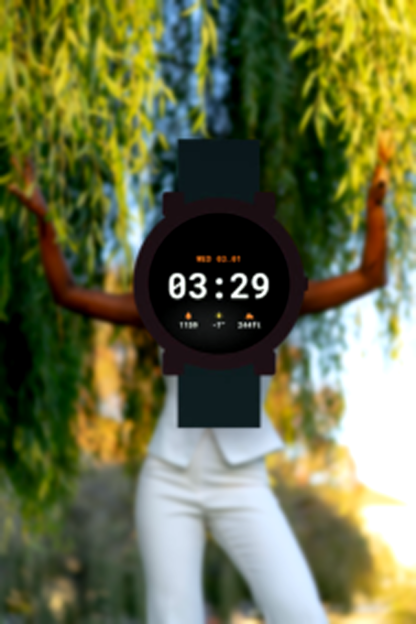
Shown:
h=3 m=29
